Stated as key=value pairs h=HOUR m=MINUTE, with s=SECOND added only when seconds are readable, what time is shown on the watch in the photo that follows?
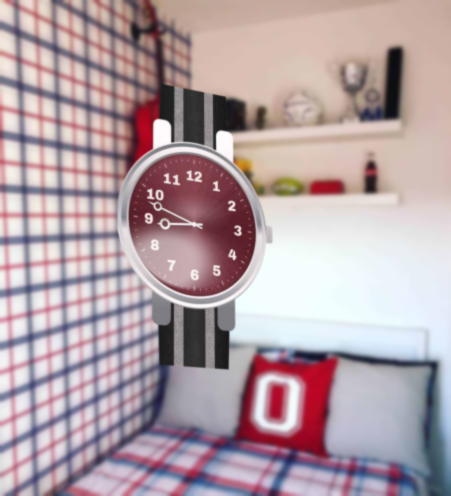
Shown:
h=8 m=48
